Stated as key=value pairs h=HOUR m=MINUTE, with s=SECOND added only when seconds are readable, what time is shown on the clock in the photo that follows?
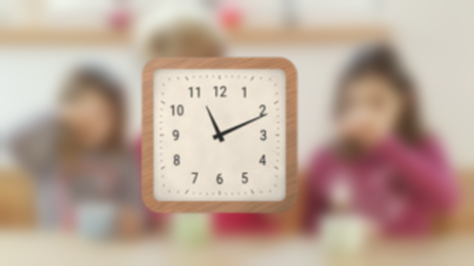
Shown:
h=11 m=11
